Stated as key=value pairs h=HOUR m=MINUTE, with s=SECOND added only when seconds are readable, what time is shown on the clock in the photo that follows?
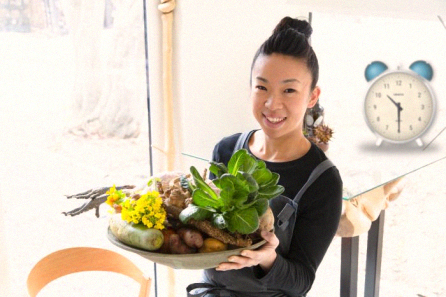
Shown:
h=10 m=30
